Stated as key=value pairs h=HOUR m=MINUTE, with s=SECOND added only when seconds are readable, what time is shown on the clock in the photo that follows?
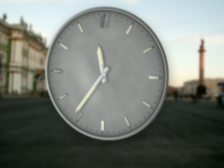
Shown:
h=11 m=36
